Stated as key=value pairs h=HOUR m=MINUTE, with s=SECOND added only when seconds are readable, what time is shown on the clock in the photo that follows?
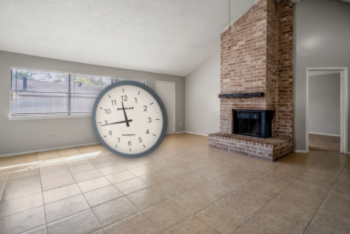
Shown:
h=11 m=44
